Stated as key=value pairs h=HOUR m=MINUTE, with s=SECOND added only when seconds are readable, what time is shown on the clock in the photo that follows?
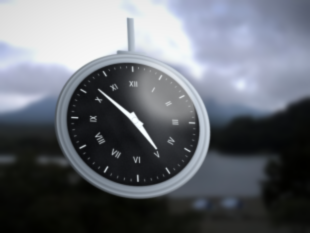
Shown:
h=4 m=52
